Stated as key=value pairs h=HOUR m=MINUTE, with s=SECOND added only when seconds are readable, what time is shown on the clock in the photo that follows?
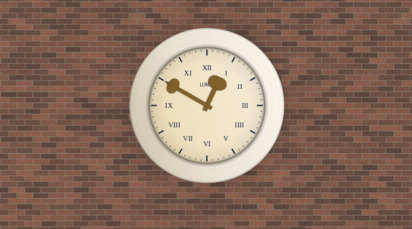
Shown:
h=12 m=50
